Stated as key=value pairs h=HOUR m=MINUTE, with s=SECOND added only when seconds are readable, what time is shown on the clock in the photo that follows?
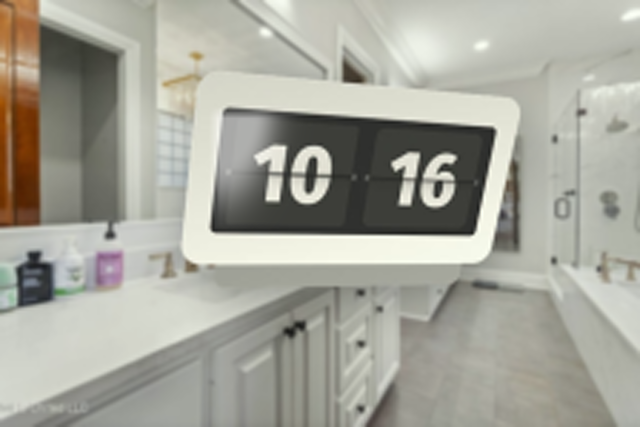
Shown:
h=10 m=16
